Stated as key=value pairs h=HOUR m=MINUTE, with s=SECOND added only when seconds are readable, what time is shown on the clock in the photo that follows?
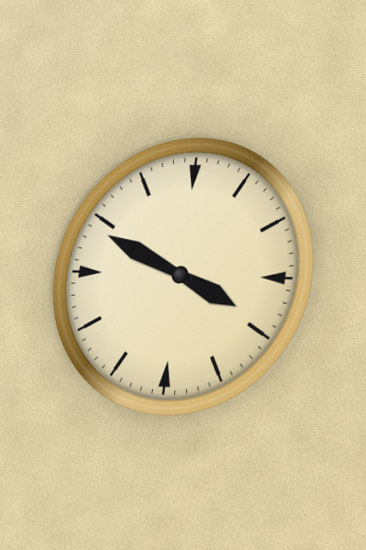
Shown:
h=3 m=49
